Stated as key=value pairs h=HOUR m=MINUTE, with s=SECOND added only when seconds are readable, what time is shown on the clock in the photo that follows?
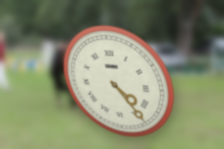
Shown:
h=4 m=24
